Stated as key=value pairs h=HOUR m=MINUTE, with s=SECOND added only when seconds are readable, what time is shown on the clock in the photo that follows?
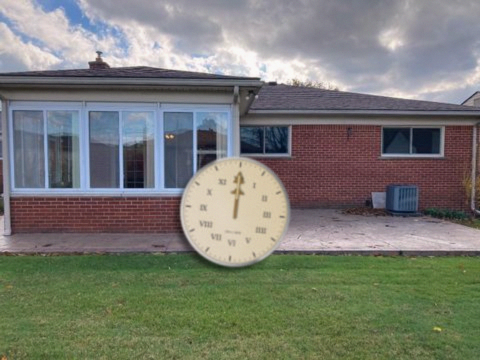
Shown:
h=12 m=0
